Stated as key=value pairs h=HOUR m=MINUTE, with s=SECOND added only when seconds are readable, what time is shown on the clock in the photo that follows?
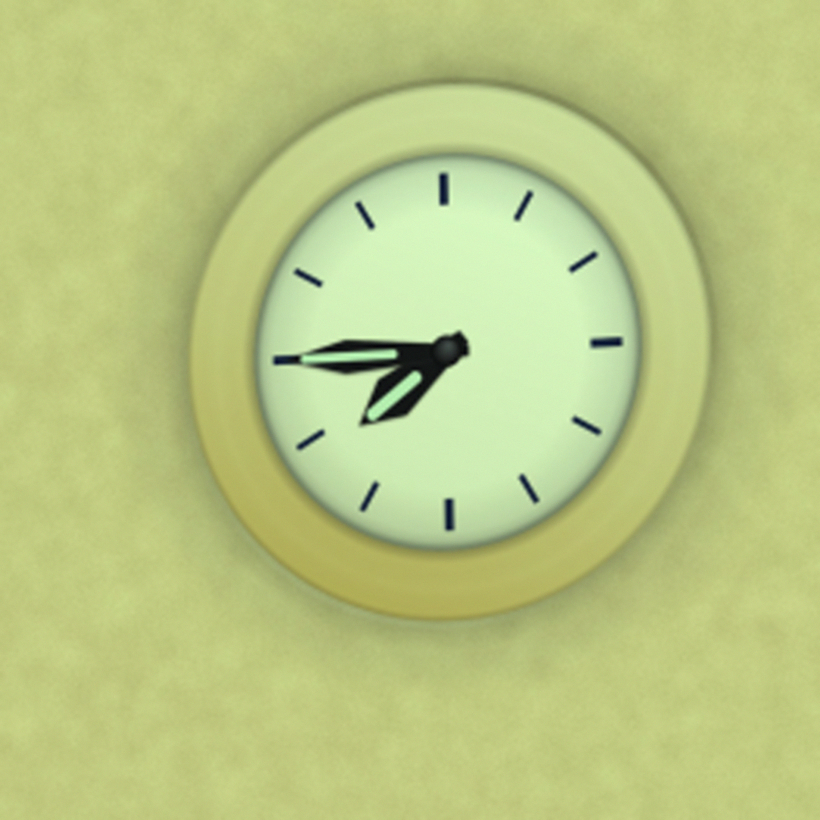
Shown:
h=7 m=45
